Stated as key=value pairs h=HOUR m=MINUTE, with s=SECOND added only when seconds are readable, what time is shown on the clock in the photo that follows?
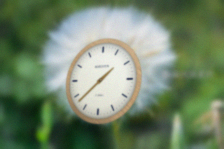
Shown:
h=1 m=38
